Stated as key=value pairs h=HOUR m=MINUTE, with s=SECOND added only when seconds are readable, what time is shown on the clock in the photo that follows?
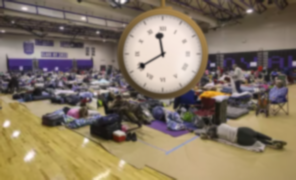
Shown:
h=11 m=40
